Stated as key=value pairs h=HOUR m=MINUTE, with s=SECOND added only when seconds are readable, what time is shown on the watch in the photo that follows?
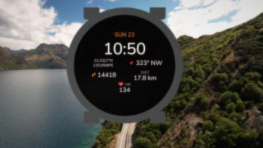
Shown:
h=10 m=50
